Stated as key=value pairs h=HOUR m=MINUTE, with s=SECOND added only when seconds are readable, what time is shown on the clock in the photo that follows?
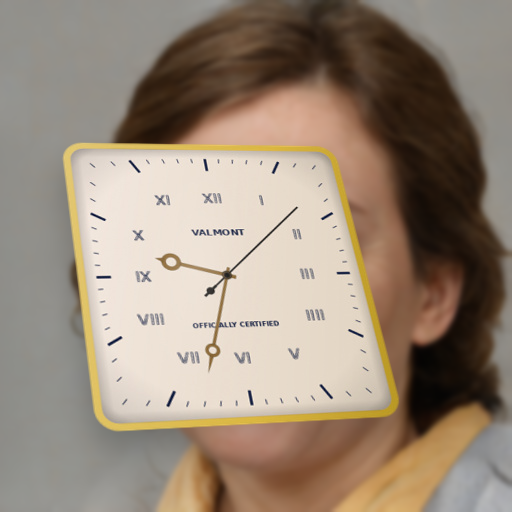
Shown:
h=9 m=33 s=8
